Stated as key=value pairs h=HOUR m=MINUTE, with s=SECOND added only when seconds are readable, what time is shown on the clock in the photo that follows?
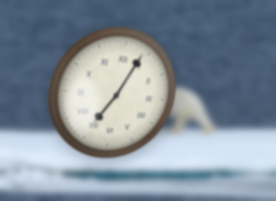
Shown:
h=7 m=4
